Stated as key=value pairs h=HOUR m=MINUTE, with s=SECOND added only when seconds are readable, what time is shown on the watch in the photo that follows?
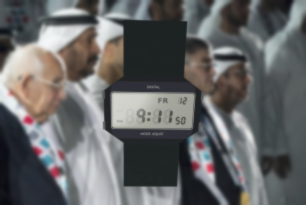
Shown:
h=9 m=11
